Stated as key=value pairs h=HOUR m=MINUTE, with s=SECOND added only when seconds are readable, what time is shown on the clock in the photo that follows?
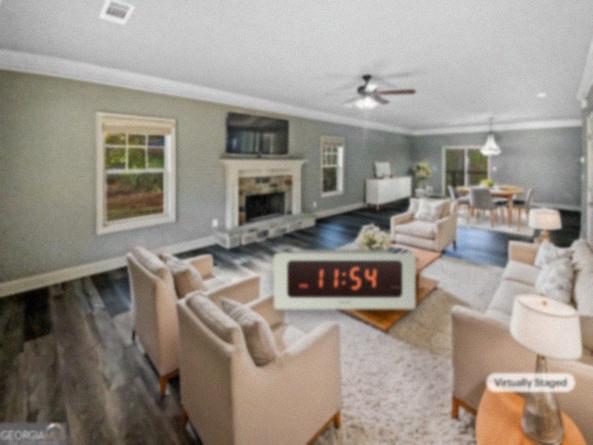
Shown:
h=11 m=54
